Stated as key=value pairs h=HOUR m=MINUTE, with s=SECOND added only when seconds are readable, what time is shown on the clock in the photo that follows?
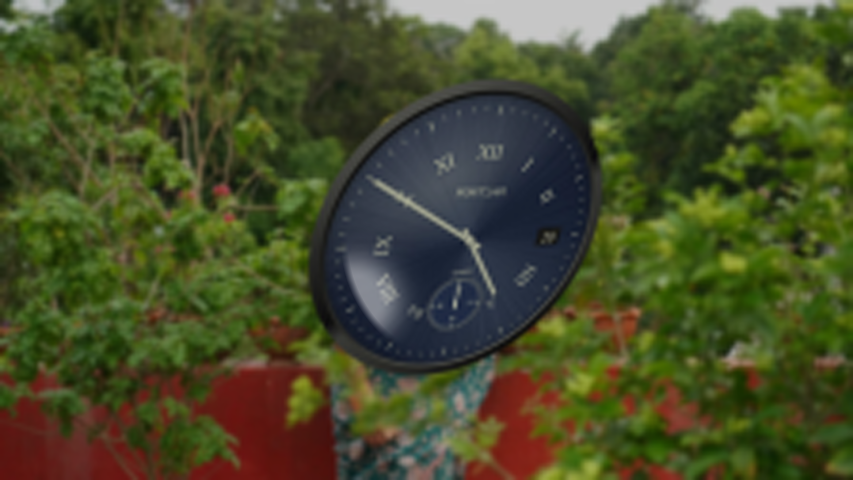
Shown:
h=4 m=50
